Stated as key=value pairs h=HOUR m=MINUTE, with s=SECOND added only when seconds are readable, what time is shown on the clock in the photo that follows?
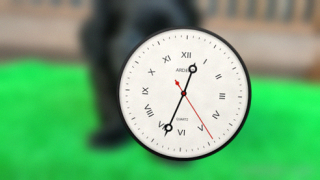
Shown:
h=12 m=33 s=24
